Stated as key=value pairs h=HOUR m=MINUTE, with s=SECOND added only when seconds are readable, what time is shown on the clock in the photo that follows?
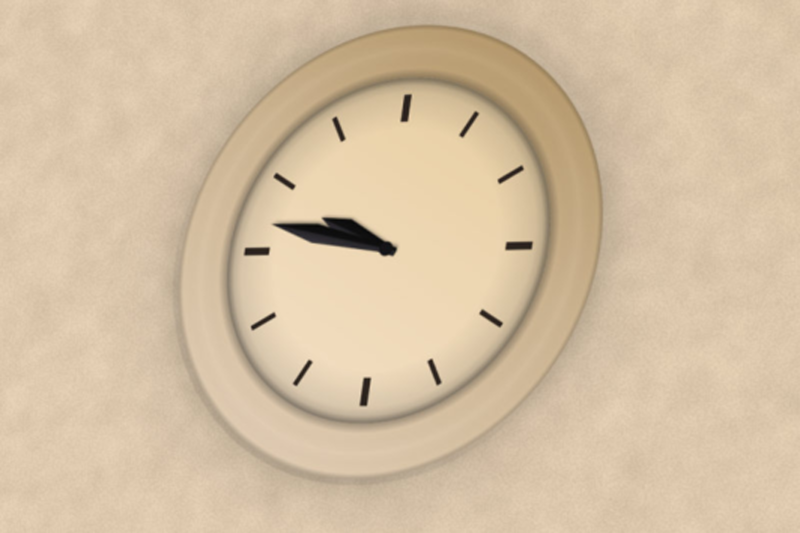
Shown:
h=9 m=47
